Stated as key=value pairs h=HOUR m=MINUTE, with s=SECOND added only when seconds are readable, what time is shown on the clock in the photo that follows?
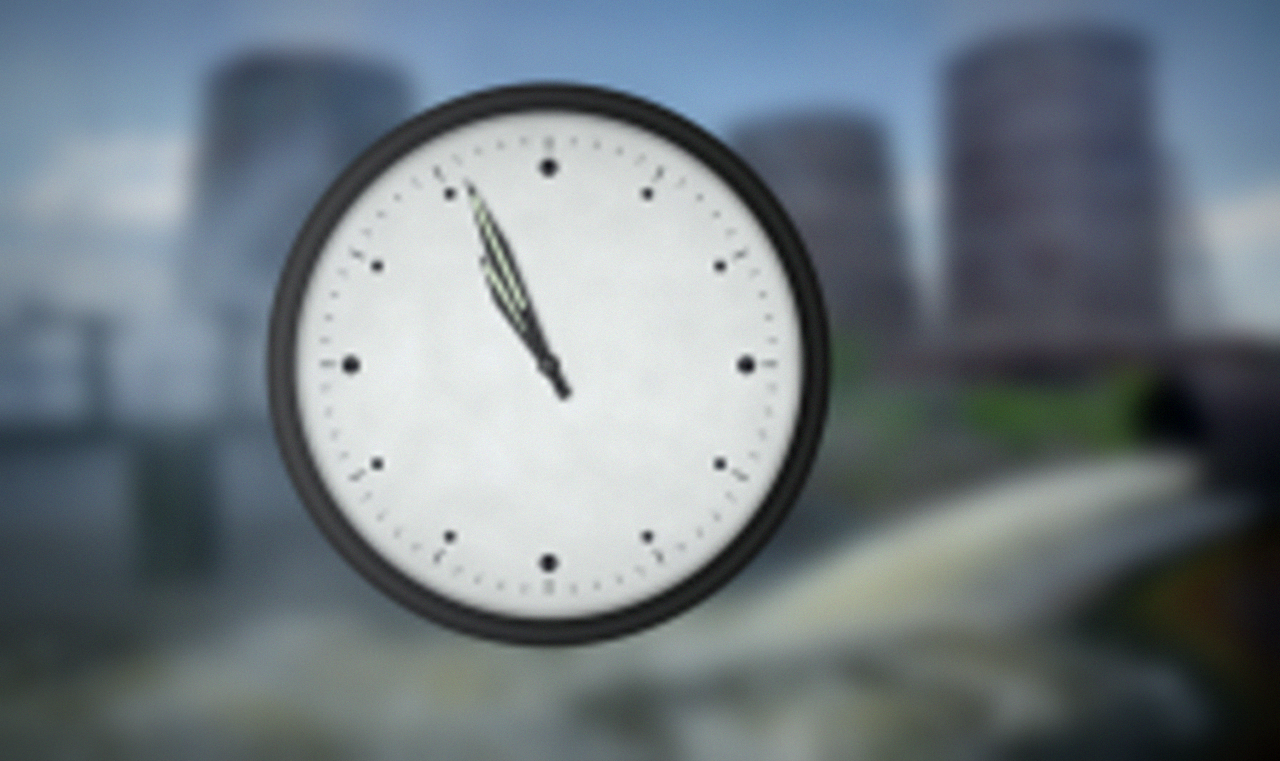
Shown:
h=10 m=56
